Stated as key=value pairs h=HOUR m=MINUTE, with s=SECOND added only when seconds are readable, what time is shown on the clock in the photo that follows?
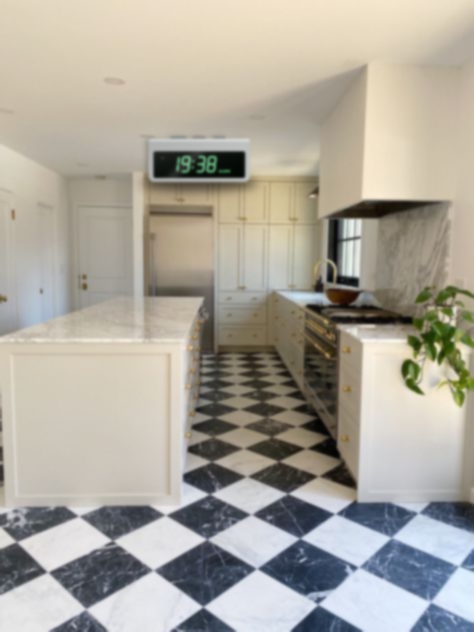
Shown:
h=19 m=38
